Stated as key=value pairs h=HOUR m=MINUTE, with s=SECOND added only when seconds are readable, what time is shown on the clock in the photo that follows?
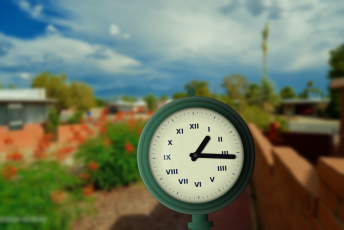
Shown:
h=1 m=16
